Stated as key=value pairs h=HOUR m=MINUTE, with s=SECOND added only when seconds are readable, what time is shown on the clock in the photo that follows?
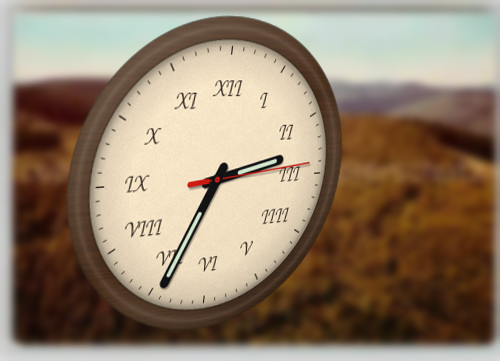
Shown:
h=2 m=34 s=14
